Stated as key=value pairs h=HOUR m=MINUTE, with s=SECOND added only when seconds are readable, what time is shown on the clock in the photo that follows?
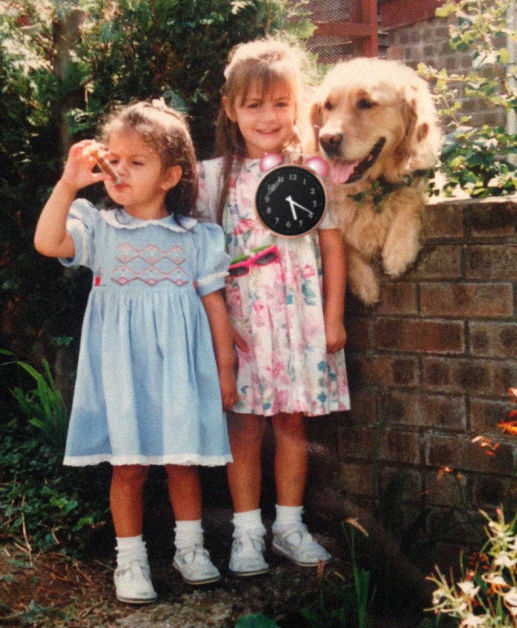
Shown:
h=5 m=19
